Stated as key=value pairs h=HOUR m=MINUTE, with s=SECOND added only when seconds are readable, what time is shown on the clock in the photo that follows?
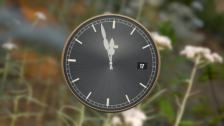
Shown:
h=11 m=57
